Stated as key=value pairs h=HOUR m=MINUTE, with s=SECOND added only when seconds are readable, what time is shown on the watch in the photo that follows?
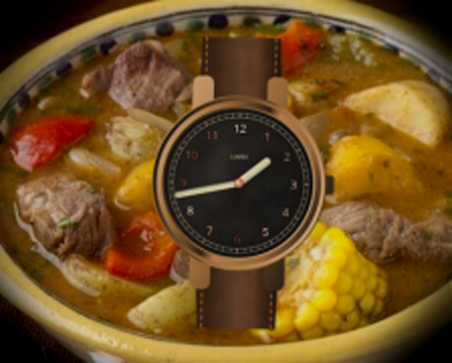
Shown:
h=1 m=43
